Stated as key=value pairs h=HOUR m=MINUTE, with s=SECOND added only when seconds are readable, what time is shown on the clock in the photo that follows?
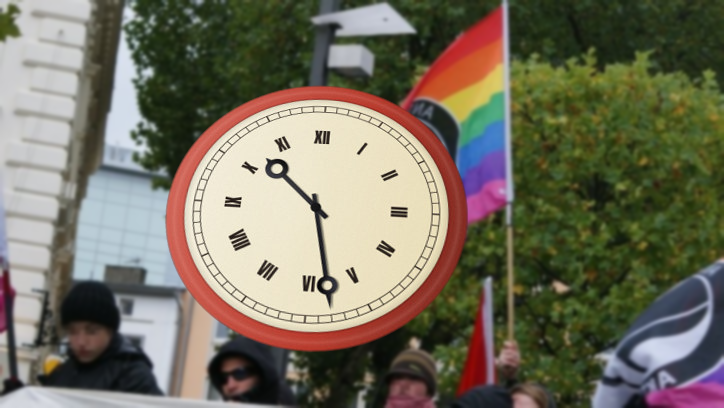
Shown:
h=10 m=28
